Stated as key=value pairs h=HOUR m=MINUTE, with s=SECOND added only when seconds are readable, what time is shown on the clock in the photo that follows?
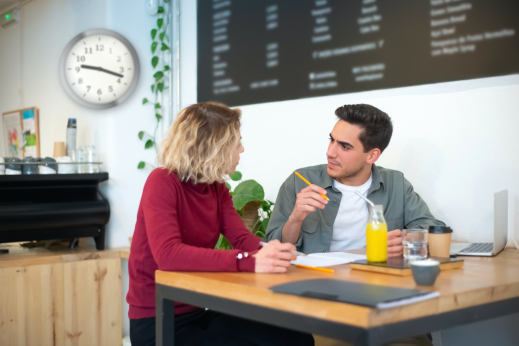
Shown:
h=9 m=18
